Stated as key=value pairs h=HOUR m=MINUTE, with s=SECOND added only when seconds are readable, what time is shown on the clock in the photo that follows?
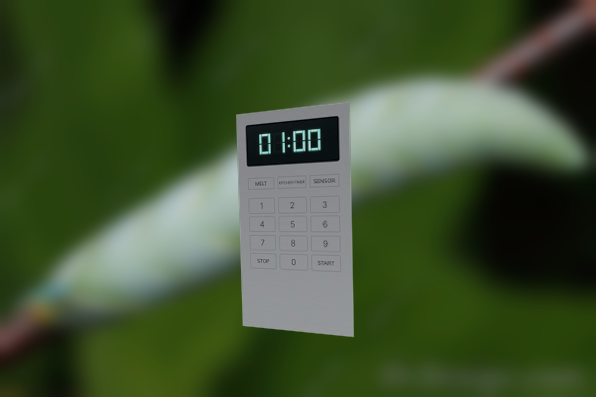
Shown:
h=1 m=0
